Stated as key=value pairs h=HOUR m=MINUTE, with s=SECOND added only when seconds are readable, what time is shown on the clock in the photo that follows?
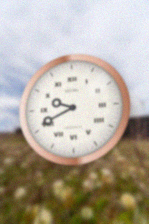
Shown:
h=9 m=41
